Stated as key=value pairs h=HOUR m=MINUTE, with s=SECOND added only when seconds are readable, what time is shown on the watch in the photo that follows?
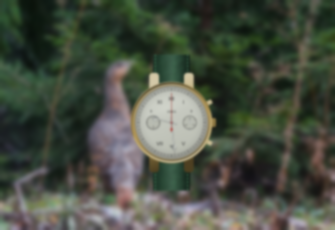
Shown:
h=9 m=29
